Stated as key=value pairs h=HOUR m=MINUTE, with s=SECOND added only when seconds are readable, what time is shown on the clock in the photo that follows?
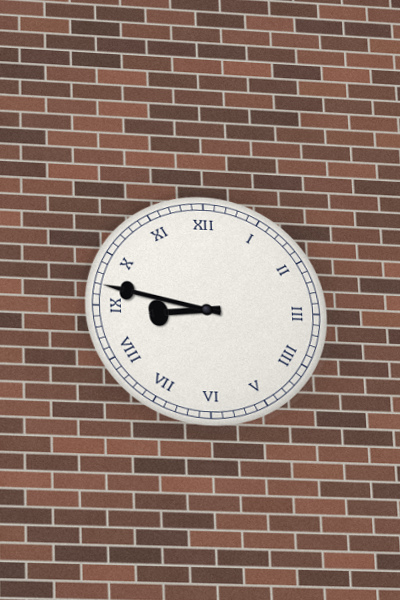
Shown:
h=8 m=47
